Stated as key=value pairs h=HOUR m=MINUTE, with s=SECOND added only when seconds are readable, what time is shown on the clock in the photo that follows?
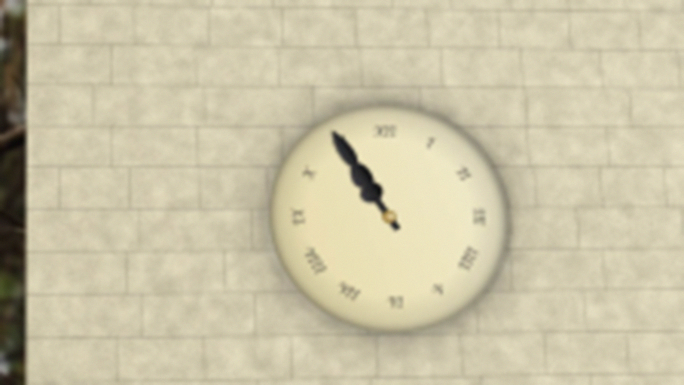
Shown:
h=10 m=55
